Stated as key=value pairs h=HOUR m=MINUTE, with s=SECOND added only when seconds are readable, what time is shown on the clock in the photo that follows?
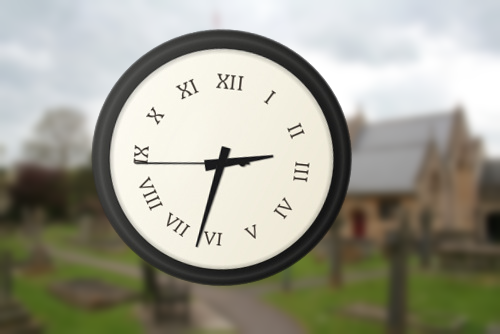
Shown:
h=2 m=31 s=44
